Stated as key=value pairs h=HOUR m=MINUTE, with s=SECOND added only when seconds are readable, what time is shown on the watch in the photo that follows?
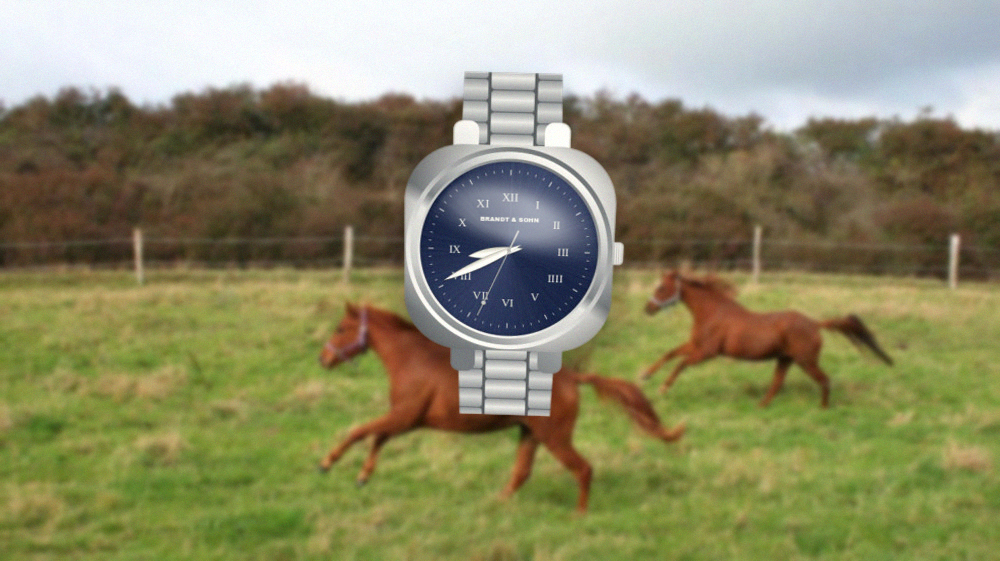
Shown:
h=8 m=40 s=34
